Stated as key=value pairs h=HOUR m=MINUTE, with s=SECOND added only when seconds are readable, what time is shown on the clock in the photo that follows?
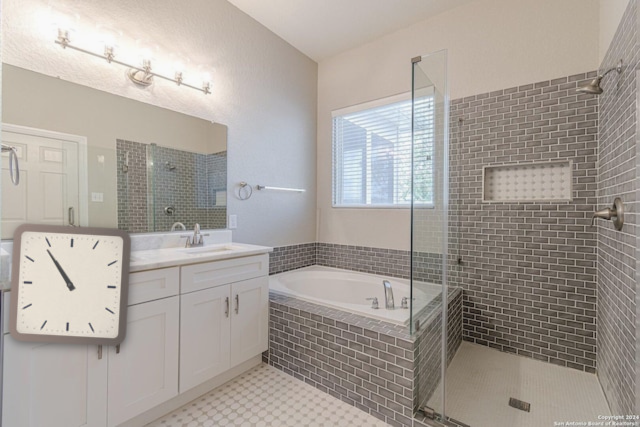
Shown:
h=10 m=54
